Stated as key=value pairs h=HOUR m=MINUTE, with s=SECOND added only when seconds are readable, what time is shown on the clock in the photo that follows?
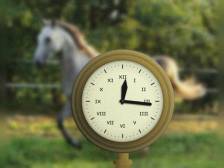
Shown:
h=12 m=16
